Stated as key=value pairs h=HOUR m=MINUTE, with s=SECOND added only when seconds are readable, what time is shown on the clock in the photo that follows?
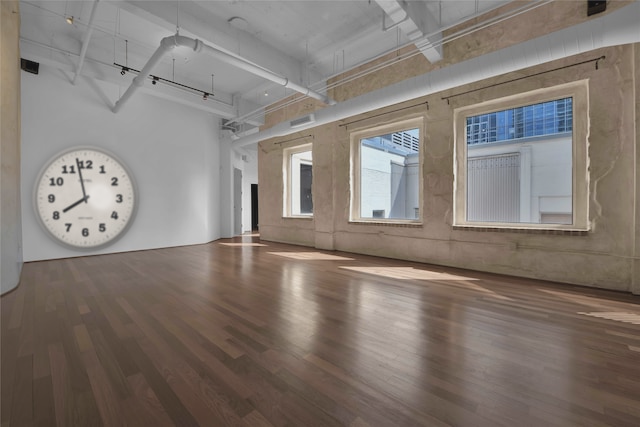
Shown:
h=7 m=58
